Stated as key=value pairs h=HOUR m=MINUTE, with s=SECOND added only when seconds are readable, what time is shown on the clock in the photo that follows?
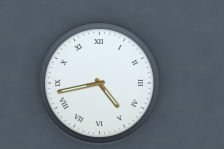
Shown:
h=4 m=43
